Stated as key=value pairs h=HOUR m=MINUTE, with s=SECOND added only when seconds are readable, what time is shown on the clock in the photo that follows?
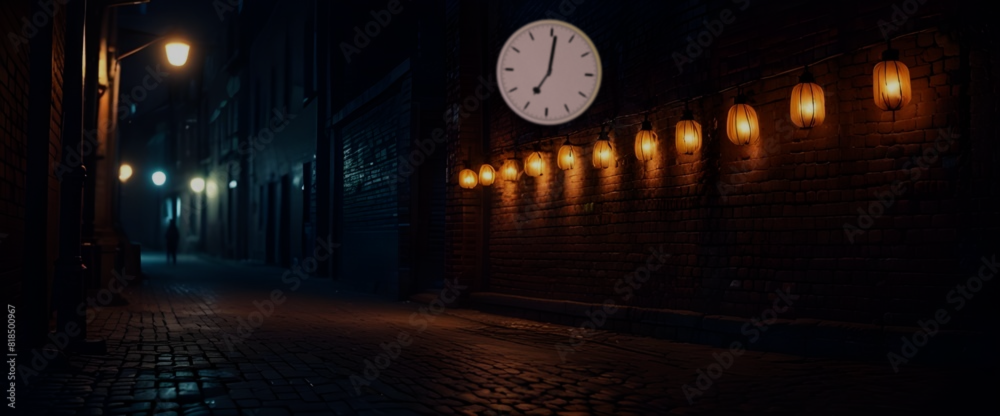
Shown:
h=7 m=1
